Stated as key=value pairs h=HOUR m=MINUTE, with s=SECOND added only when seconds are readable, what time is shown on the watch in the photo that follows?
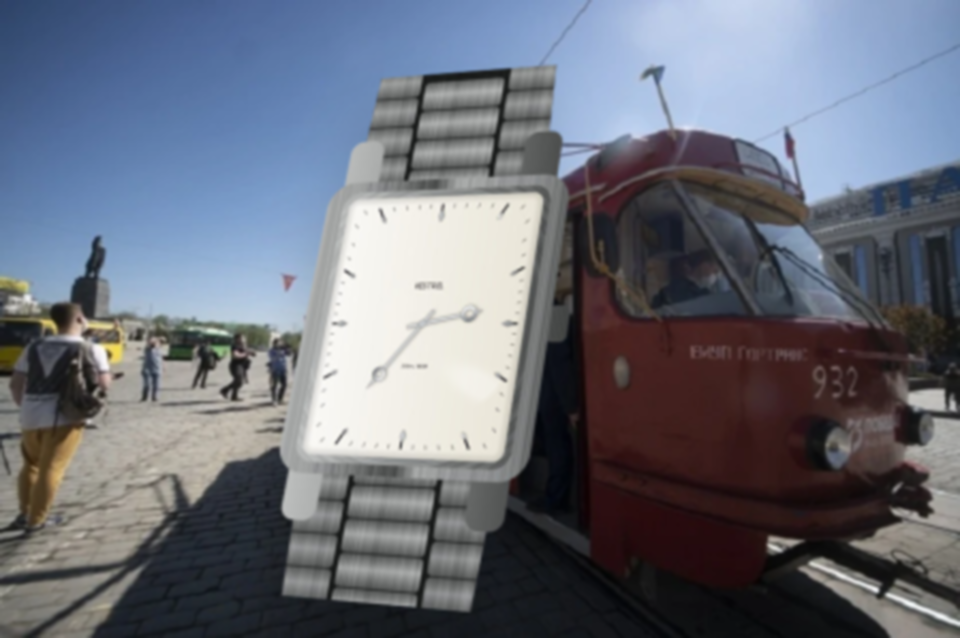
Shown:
h=2 m=36
